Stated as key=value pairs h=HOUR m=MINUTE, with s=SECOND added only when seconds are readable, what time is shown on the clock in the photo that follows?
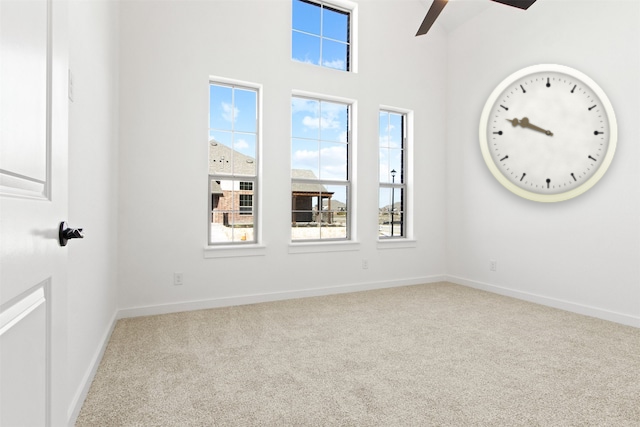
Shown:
h=9 m=48
